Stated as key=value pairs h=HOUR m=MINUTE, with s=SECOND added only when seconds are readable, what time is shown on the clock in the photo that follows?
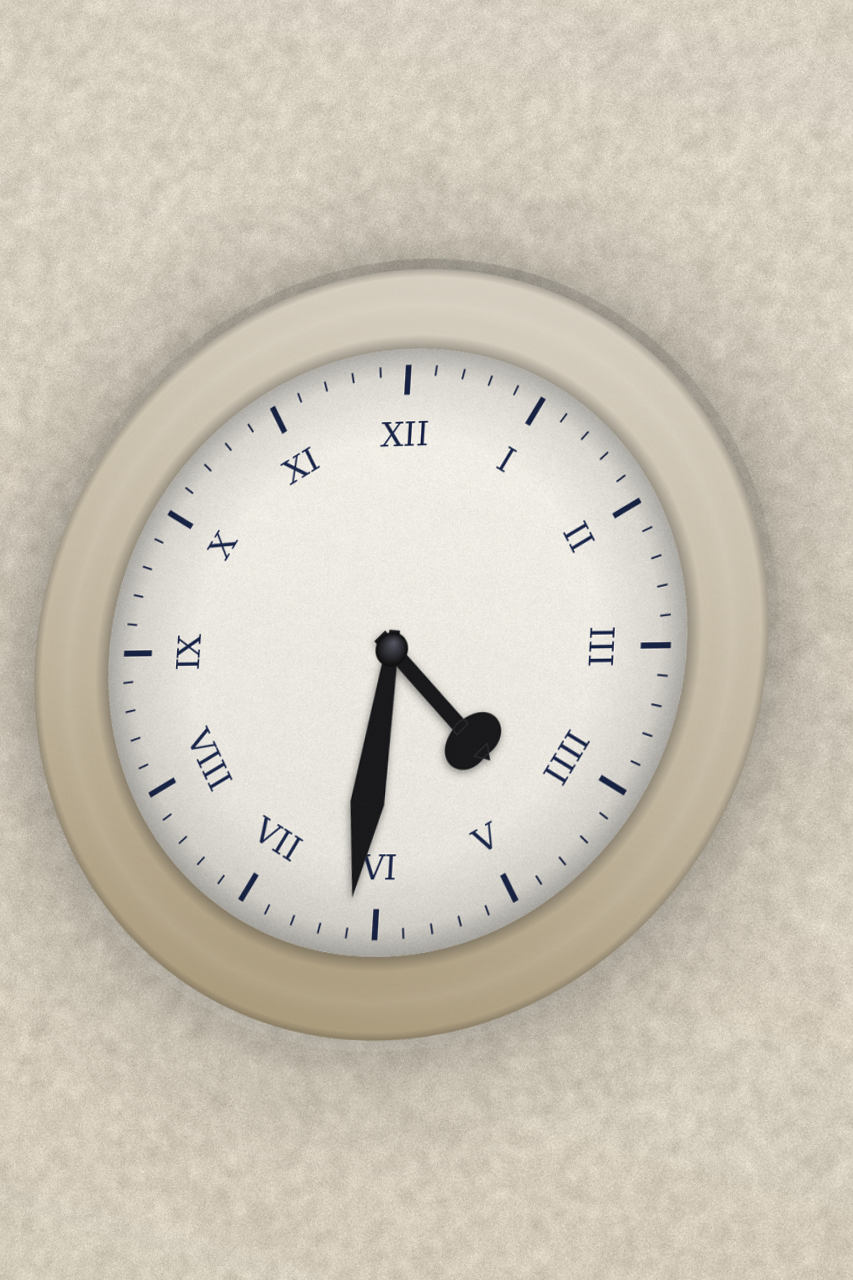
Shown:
h=4 m=31
